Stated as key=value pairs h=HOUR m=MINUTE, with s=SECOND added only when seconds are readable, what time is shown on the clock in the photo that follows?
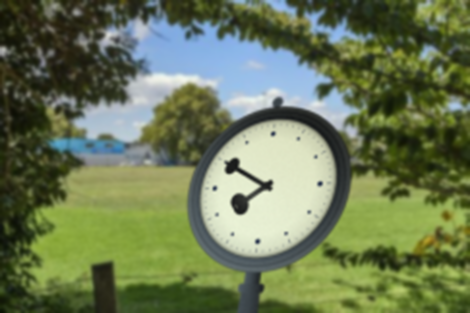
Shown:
h=7 m=50
